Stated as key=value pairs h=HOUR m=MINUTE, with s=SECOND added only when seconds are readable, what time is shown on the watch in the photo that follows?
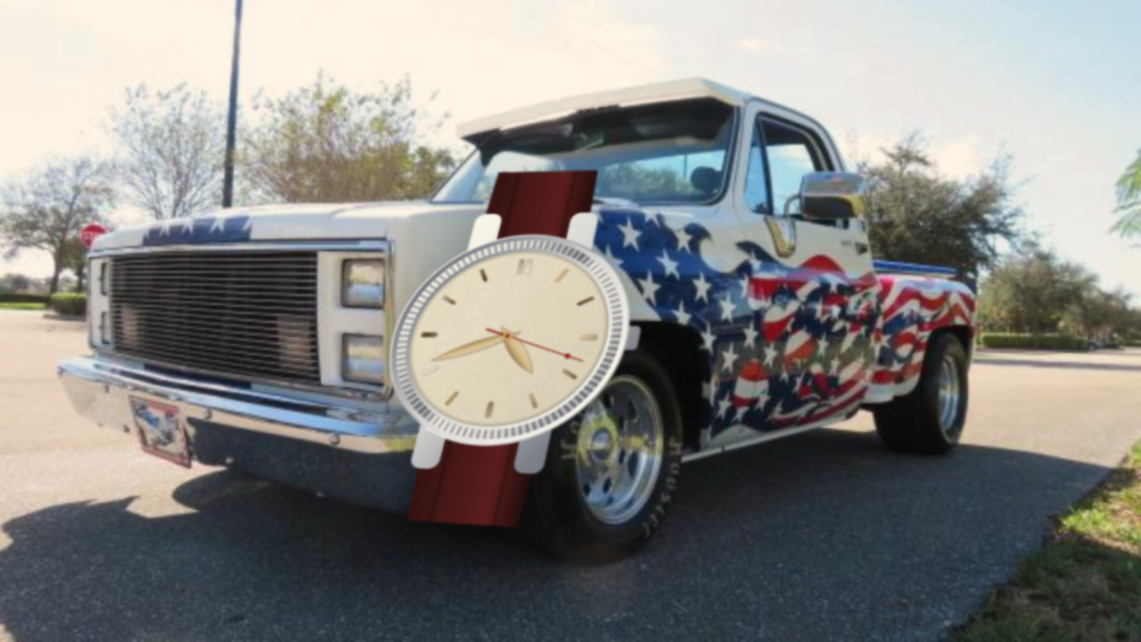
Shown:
h=4 m=41 s=18
